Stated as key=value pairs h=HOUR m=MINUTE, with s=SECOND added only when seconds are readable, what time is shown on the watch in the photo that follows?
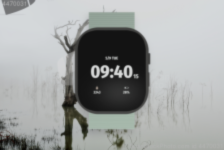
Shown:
h=9 m=40
